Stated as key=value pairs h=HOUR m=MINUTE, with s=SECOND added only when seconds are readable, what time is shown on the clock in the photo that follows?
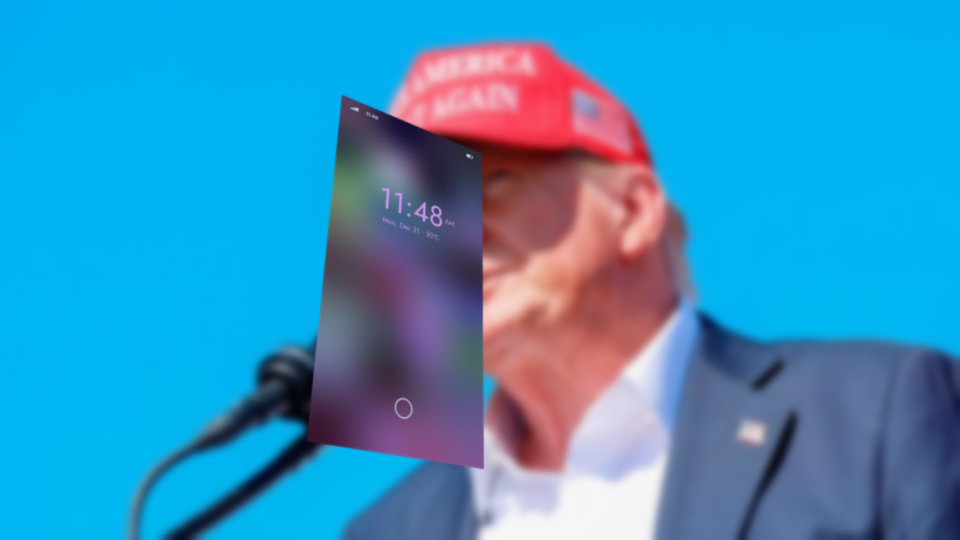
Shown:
h=11 m=48
